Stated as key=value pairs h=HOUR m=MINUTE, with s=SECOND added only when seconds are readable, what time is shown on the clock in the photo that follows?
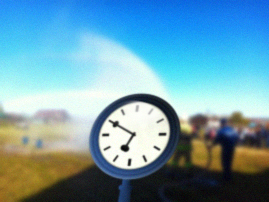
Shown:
h=6 m=50
